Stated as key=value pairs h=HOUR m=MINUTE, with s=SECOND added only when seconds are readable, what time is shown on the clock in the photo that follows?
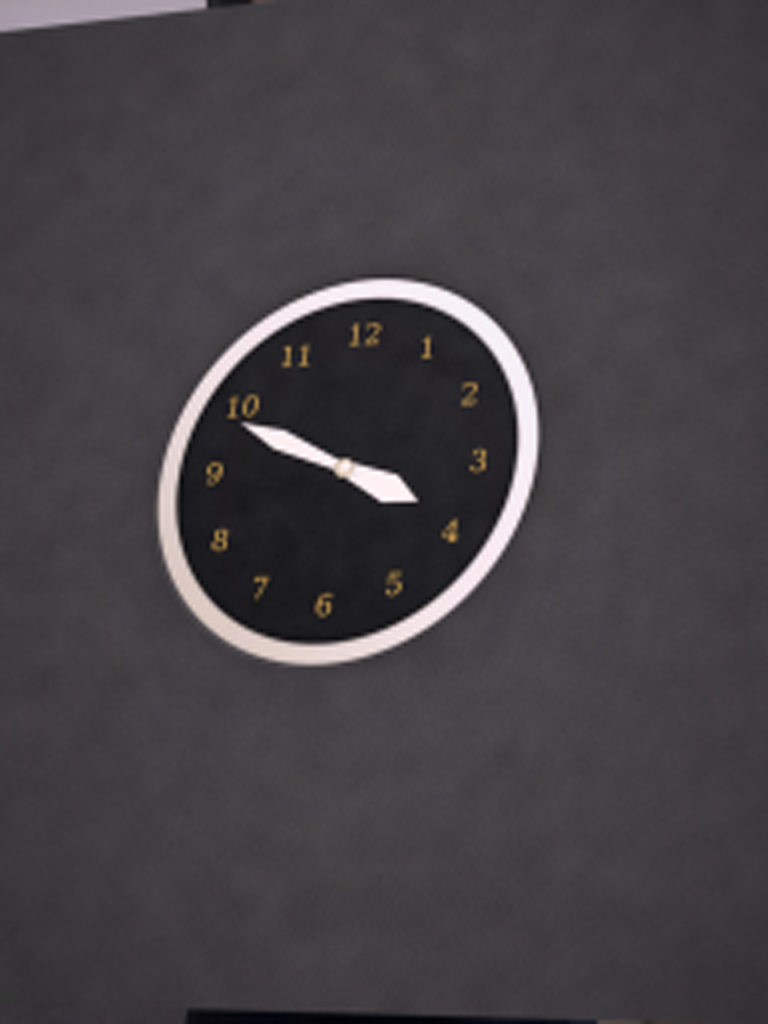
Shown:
h=3 m=49
